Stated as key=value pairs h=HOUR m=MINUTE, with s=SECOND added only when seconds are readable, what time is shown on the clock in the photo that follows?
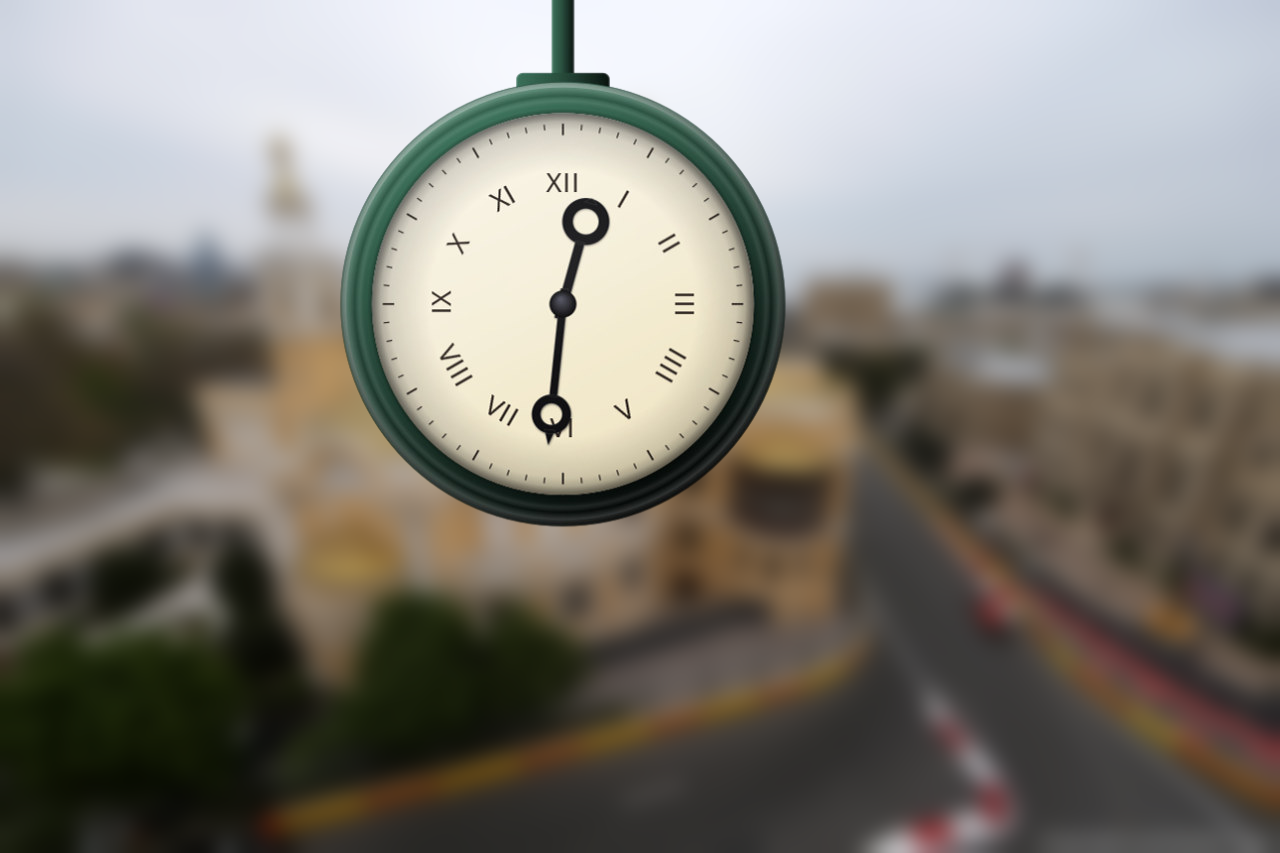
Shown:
h=12 m=31
